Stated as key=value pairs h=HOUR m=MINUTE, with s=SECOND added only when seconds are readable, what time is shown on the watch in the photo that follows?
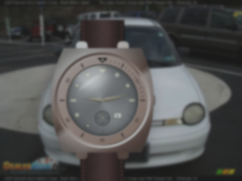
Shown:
h=9 m=13
